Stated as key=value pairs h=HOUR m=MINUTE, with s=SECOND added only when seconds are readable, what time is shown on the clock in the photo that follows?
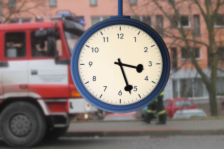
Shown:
h=3 m=27
